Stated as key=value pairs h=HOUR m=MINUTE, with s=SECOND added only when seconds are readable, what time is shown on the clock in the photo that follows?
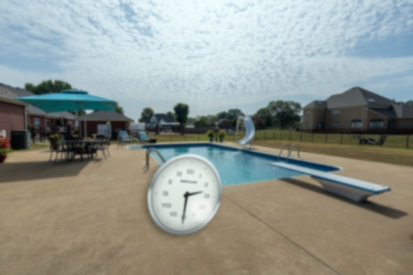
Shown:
h=2 m=30
